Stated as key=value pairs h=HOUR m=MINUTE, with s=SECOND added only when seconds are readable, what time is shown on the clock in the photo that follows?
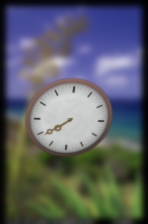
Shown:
h=7 m=39
